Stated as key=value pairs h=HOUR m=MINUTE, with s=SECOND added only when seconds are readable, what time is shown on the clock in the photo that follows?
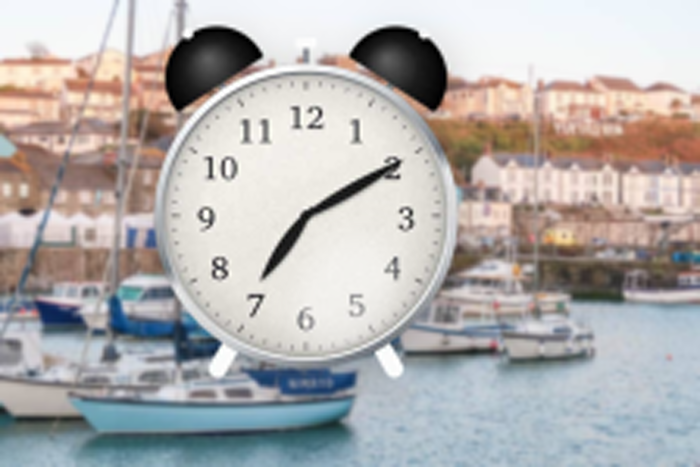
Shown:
h=7 m=10
